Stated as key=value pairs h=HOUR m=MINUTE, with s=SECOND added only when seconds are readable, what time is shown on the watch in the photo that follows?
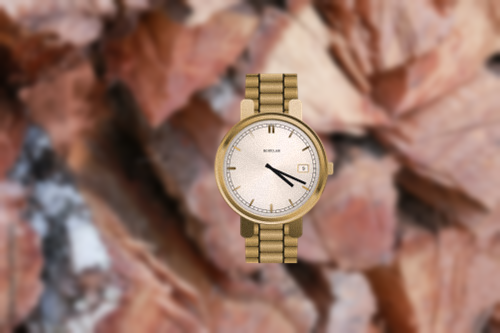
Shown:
h=4 m=19
